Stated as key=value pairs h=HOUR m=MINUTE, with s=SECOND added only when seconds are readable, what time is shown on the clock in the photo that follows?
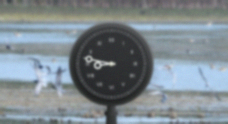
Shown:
h=8 m=47
